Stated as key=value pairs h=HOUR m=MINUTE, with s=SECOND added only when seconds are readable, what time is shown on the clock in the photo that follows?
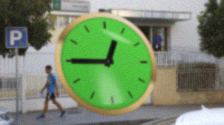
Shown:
h=12 m=45
